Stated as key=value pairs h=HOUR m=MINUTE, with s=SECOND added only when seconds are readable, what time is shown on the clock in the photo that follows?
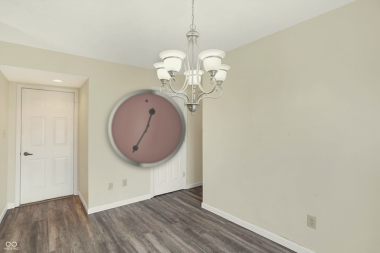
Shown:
h=12 m=35
